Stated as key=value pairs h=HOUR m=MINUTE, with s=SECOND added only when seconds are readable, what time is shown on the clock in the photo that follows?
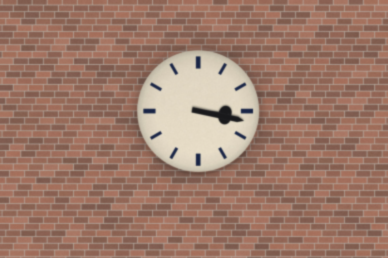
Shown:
h=3 m=17
